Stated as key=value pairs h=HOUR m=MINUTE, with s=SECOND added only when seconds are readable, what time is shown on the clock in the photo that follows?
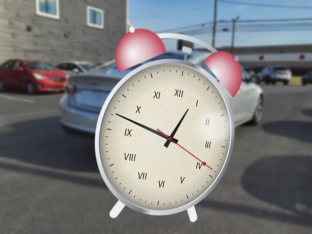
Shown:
h=12 m=47 s=19
